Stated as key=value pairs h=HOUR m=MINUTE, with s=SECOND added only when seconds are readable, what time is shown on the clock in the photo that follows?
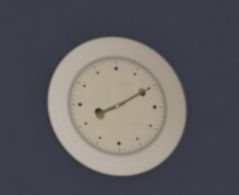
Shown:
h=8 m=10
